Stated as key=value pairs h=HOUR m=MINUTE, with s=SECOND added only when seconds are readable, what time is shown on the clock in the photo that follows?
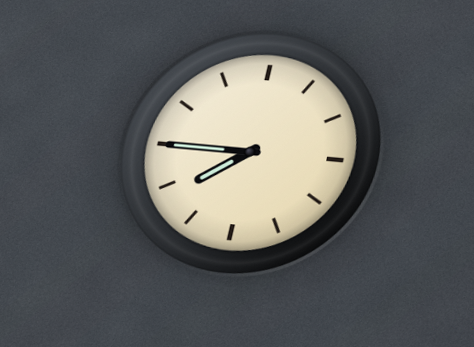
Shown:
h=7 m=45
